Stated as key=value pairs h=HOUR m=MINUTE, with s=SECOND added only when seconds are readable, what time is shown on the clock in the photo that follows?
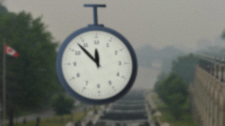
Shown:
h=11 m=53
